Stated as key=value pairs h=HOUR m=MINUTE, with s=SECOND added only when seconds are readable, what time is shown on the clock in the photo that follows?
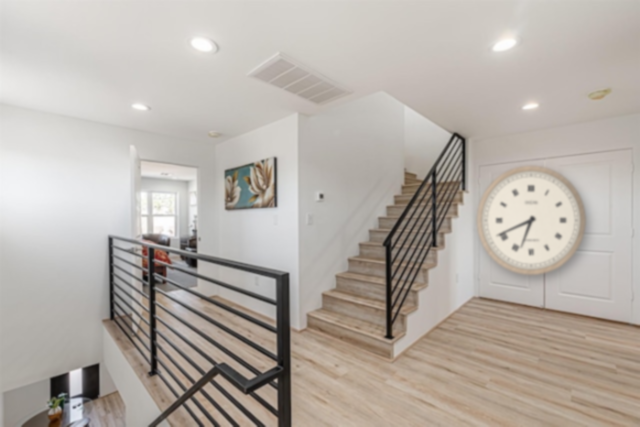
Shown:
h=6 m=41
